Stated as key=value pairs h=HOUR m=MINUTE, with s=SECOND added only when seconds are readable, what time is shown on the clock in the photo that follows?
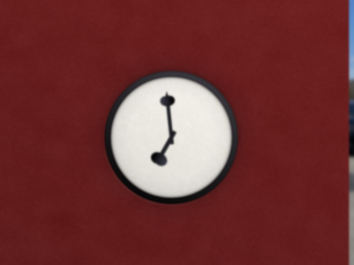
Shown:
h=6 m=59
